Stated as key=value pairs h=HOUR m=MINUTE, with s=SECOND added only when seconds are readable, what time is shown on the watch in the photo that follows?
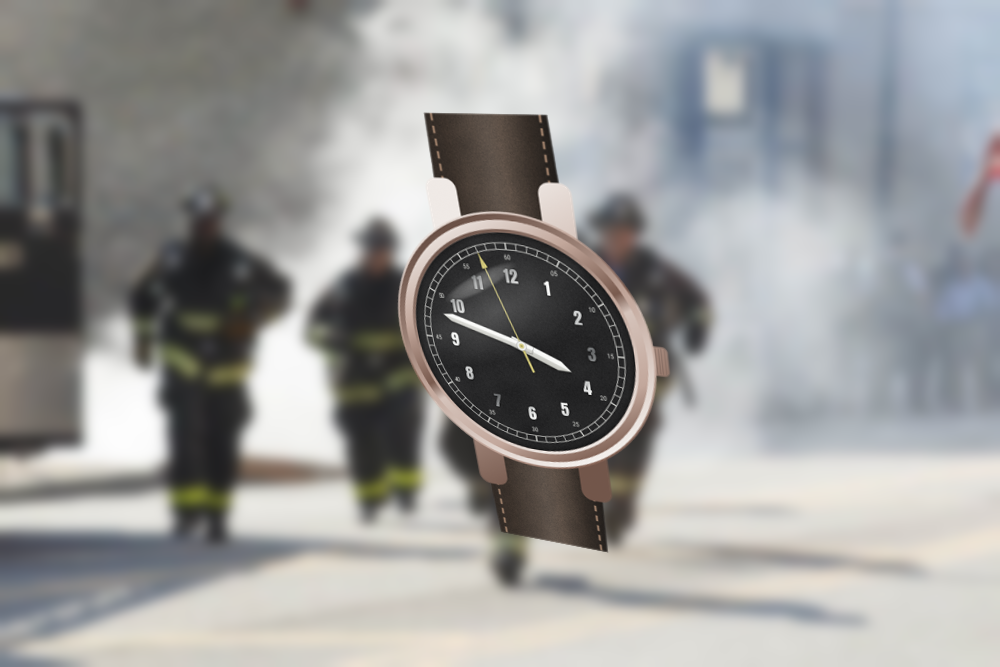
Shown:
h=3 m=47 s=57
